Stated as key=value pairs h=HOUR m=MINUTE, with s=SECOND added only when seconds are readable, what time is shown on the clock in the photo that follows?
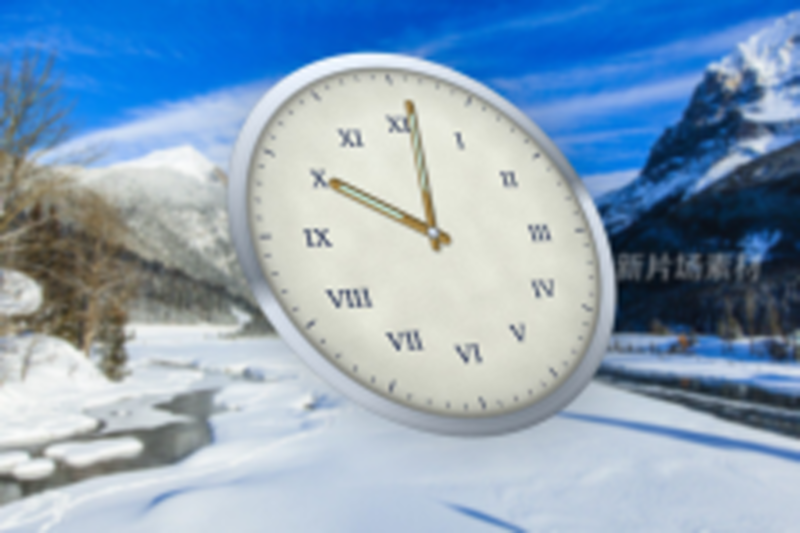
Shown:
h=10 m=1
